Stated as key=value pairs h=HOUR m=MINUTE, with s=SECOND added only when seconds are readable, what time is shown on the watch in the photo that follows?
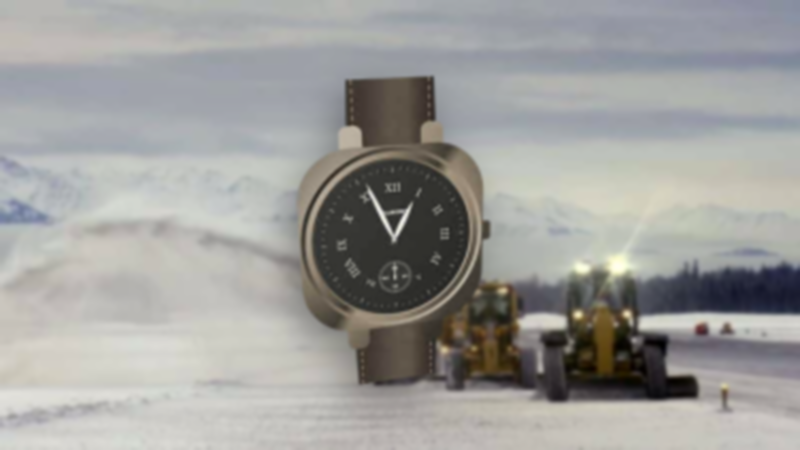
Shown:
h=12 m=56
